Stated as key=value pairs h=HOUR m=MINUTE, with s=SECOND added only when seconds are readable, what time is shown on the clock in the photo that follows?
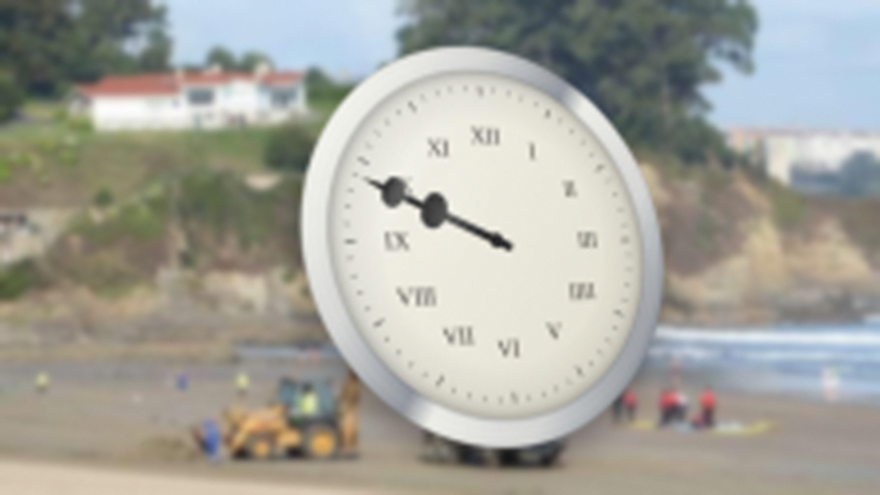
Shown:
h=9 m=49
